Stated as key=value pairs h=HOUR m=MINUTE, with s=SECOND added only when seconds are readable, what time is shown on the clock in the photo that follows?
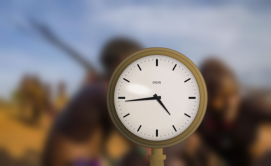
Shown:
h=4 m=44
